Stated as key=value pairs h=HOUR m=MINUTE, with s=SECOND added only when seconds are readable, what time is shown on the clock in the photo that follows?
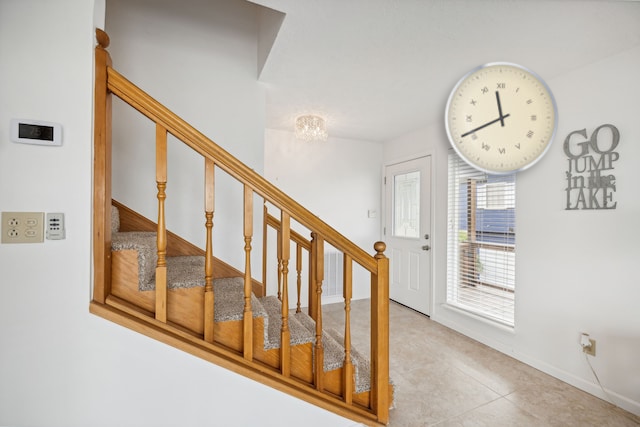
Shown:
h=11 m=41
